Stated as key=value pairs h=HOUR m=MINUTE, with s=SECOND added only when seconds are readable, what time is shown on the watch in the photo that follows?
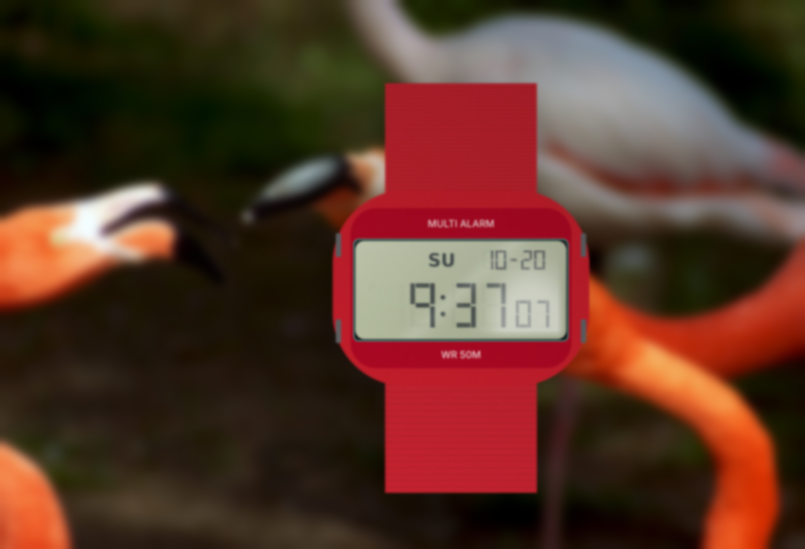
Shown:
h=9 m=37 s=7
